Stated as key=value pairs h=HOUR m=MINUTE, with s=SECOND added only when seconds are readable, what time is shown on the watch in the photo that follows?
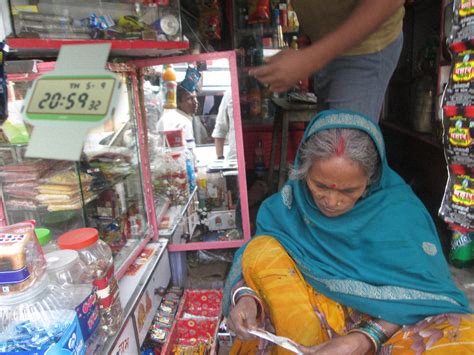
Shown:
h=20 m=59
